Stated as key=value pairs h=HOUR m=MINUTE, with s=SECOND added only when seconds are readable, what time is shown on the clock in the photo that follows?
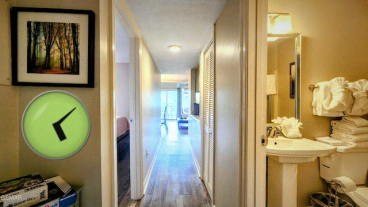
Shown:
h=5 m=8
